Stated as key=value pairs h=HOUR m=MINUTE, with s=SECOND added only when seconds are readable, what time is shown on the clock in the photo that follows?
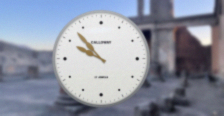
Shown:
h=9 m=53
